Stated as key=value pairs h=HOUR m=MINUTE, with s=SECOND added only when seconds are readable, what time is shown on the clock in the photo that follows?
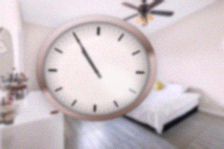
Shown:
h=10 m=55
